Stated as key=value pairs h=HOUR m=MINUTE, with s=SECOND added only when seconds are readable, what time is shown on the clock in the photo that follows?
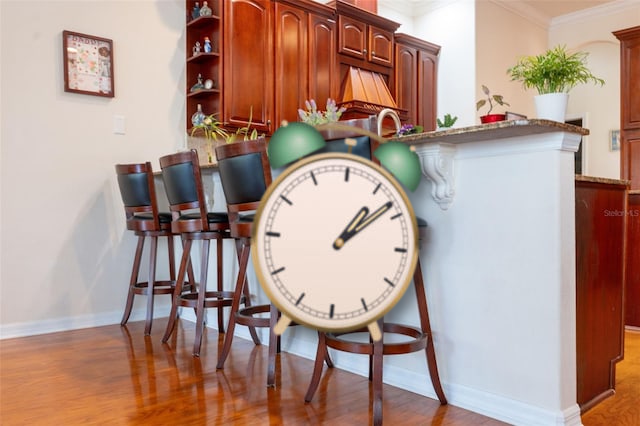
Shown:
h=1 m=8
